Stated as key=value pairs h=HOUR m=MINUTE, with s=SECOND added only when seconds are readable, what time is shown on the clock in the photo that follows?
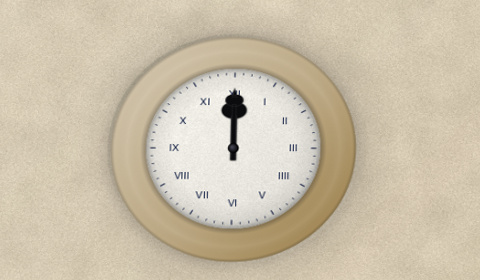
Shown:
h=12 m=0
